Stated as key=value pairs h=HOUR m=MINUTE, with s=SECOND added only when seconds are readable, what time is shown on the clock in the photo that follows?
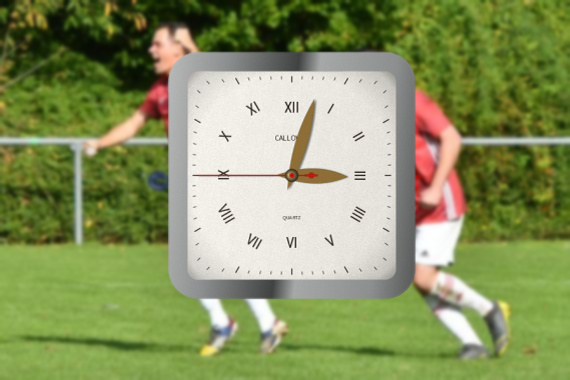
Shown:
h=3 m=2 s=45
